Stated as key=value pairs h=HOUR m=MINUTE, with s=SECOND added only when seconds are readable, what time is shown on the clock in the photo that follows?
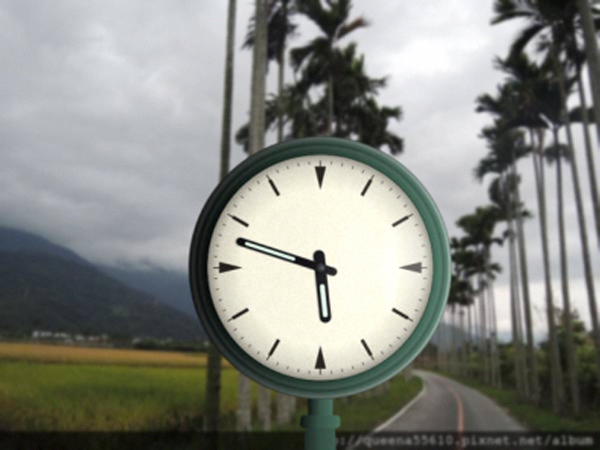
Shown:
h=5 m=48
